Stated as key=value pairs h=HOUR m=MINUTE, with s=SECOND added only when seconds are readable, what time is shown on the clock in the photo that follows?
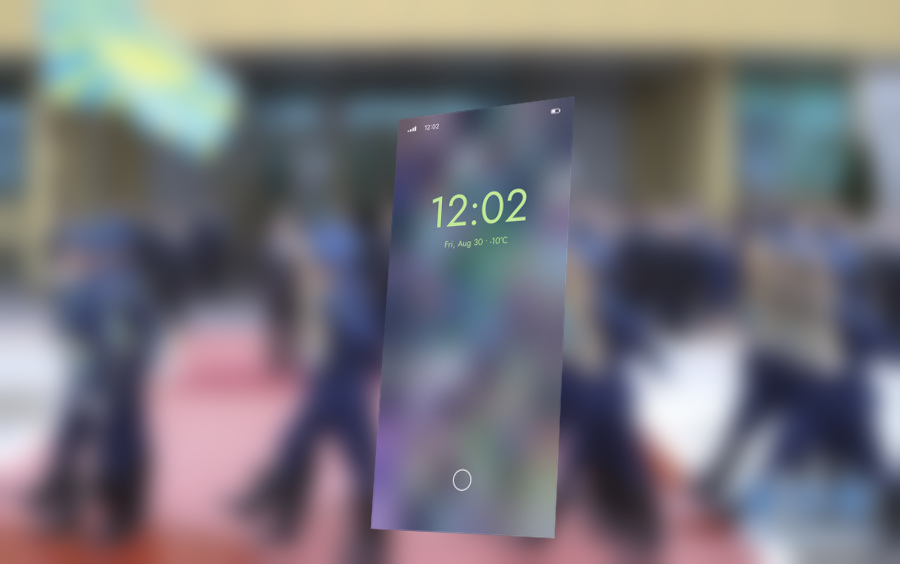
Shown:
h=12 m=2
